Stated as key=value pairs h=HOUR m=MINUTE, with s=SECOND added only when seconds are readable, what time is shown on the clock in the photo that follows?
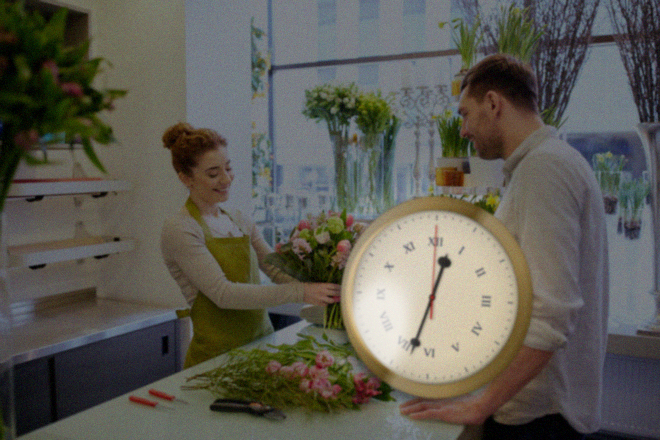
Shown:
h=12 m=33 s=0
